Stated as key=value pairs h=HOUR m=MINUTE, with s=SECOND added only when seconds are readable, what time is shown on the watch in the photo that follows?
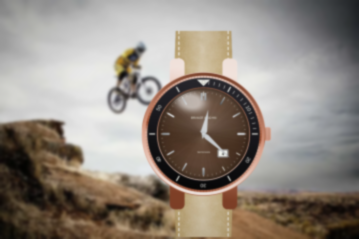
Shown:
h=12 m=22
